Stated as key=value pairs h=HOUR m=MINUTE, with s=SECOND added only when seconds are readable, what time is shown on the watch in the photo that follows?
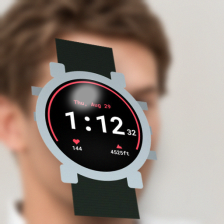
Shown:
h=1 m=12 s=32
